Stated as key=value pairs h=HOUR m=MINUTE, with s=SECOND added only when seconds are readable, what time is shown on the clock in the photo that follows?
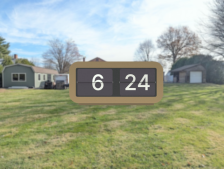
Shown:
h=6 m=24
